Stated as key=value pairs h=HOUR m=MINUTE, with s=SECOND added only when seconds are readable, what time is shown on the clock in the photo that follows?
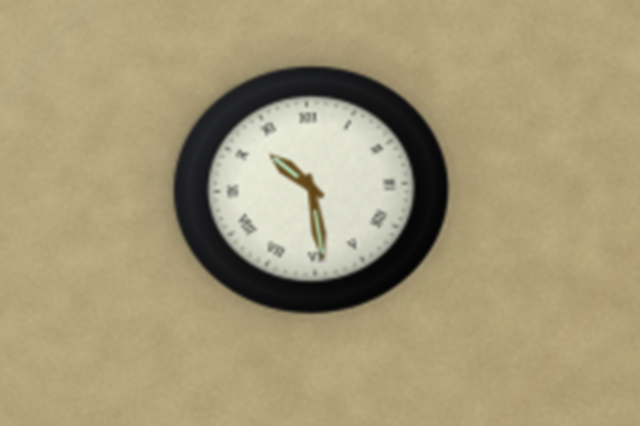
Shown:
h=10 m=29
